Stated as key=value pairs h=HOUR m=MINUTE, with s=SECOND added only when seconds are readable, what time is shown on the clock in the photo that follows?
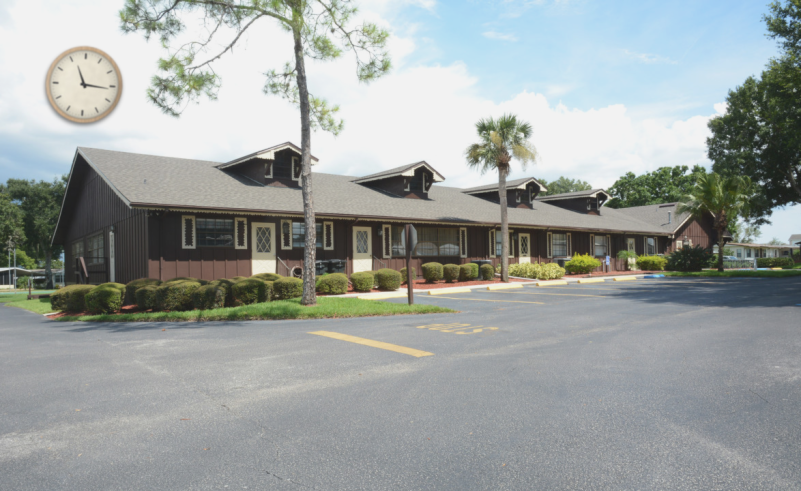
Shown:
h=11 m=16
